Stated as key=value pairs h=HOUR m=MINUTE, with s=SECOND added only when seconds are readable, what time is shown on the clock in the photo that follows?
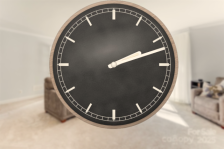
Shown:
h=2 m=12
